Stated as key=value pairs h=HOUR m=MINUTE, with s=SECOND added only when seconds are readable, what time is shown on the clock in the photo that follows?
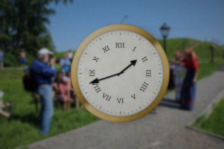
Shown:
h=1 m=42
